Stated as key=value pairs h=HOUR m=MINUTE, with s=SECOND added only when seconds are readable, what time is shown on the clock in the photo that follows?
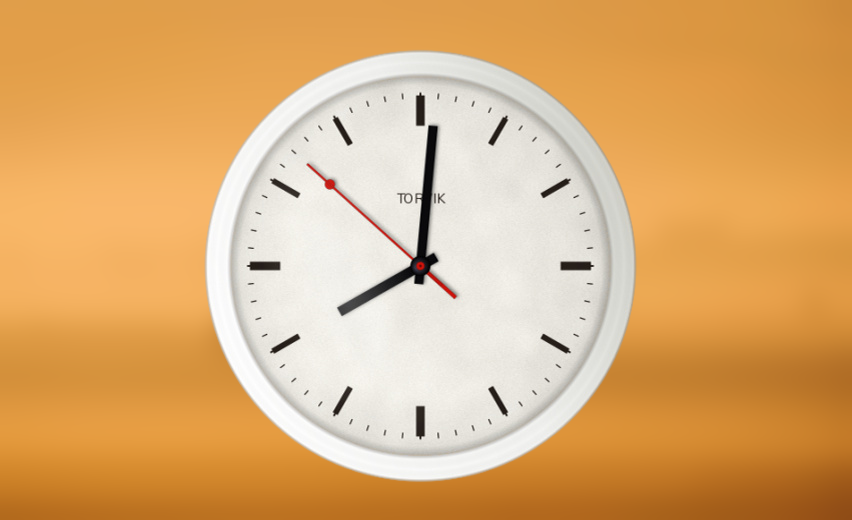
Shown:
h=8 m=0 s=52
